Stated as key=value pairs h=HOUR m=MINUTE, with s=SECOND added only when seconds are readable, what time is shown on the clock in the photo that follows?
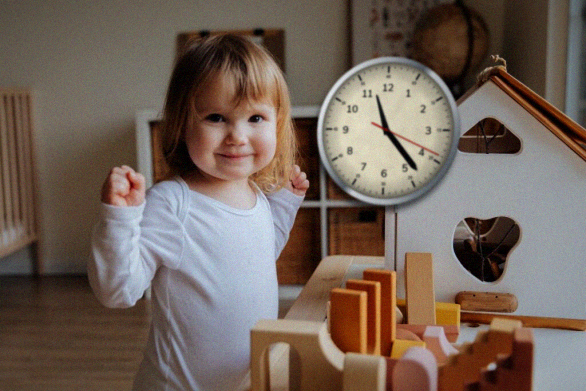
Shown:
h=11 m=23 s=19
